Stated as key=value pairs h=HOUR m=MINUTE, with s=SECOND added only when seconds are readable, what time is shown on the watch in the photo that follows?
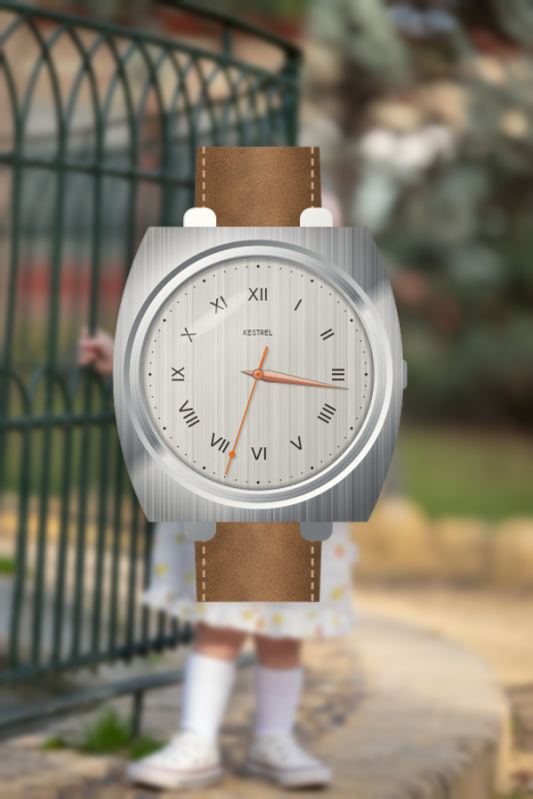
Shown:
h=3 m=16 s=33
